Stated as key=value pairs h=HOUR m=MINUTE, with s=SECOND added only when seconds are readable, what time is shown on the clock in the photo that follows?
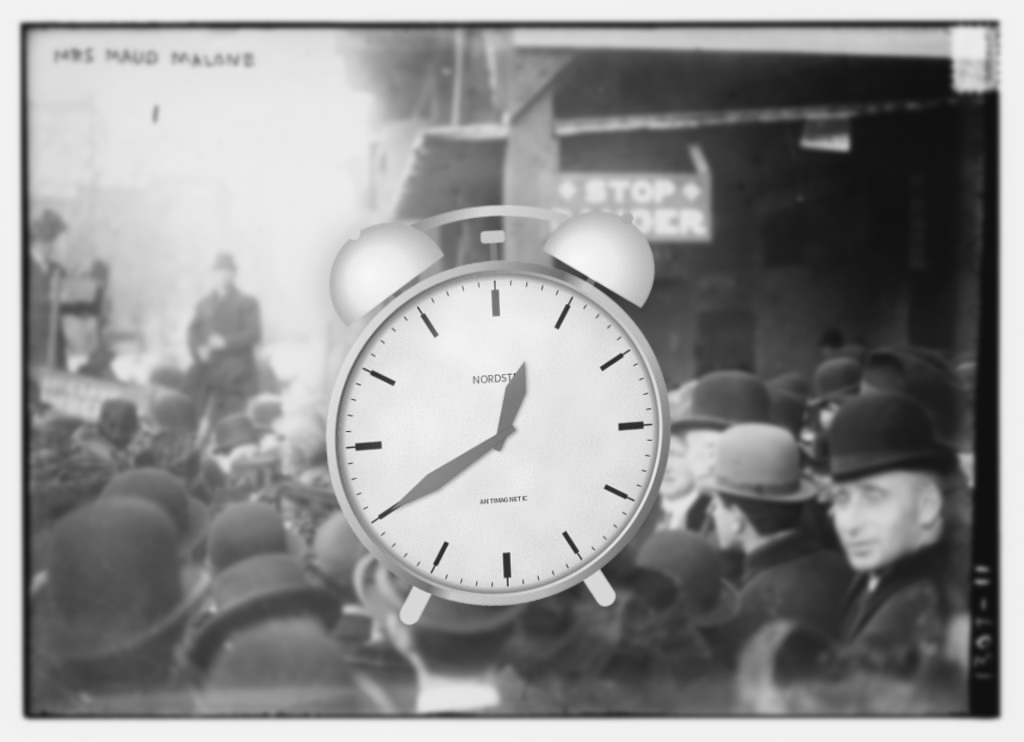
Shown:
h=12 m=40
